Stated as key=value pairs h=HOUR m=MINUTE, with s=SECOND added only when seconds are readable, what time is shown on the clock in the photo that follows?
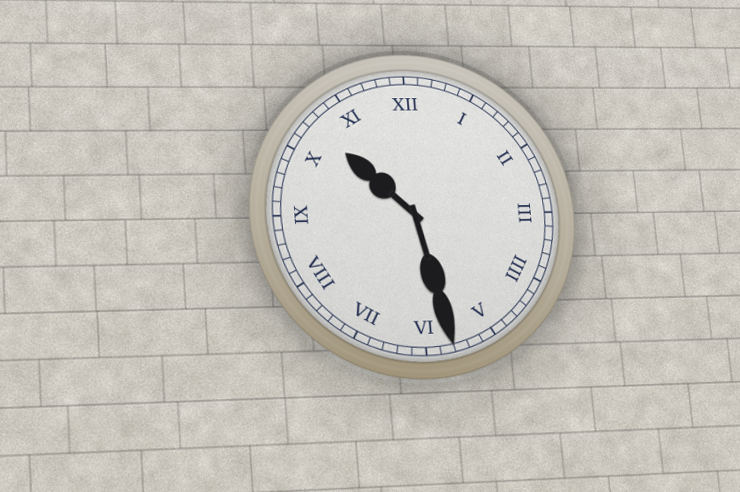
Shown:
h=10 m=28
